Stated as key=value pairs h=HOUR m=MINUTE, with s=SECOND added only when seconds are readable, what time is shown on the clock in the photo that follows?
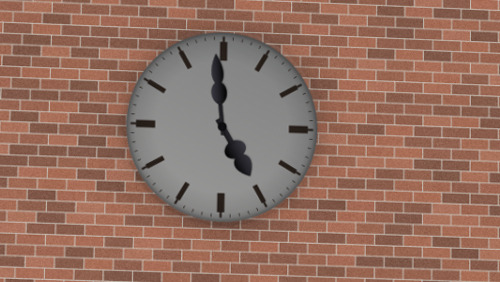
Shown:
h=4 m=59
